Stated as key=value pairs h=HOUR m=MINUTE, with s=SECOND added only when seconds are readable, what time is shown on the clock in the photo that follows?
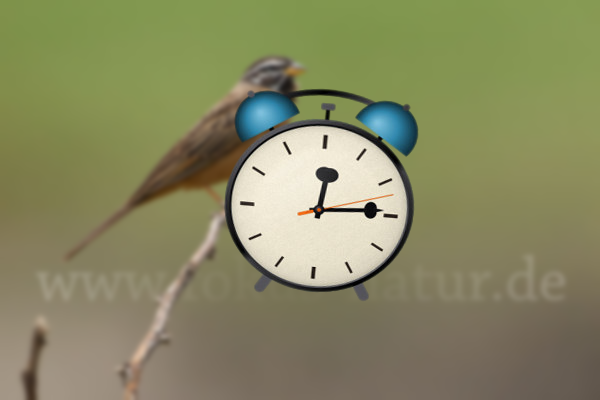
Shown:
h=12 m=14 s=12
